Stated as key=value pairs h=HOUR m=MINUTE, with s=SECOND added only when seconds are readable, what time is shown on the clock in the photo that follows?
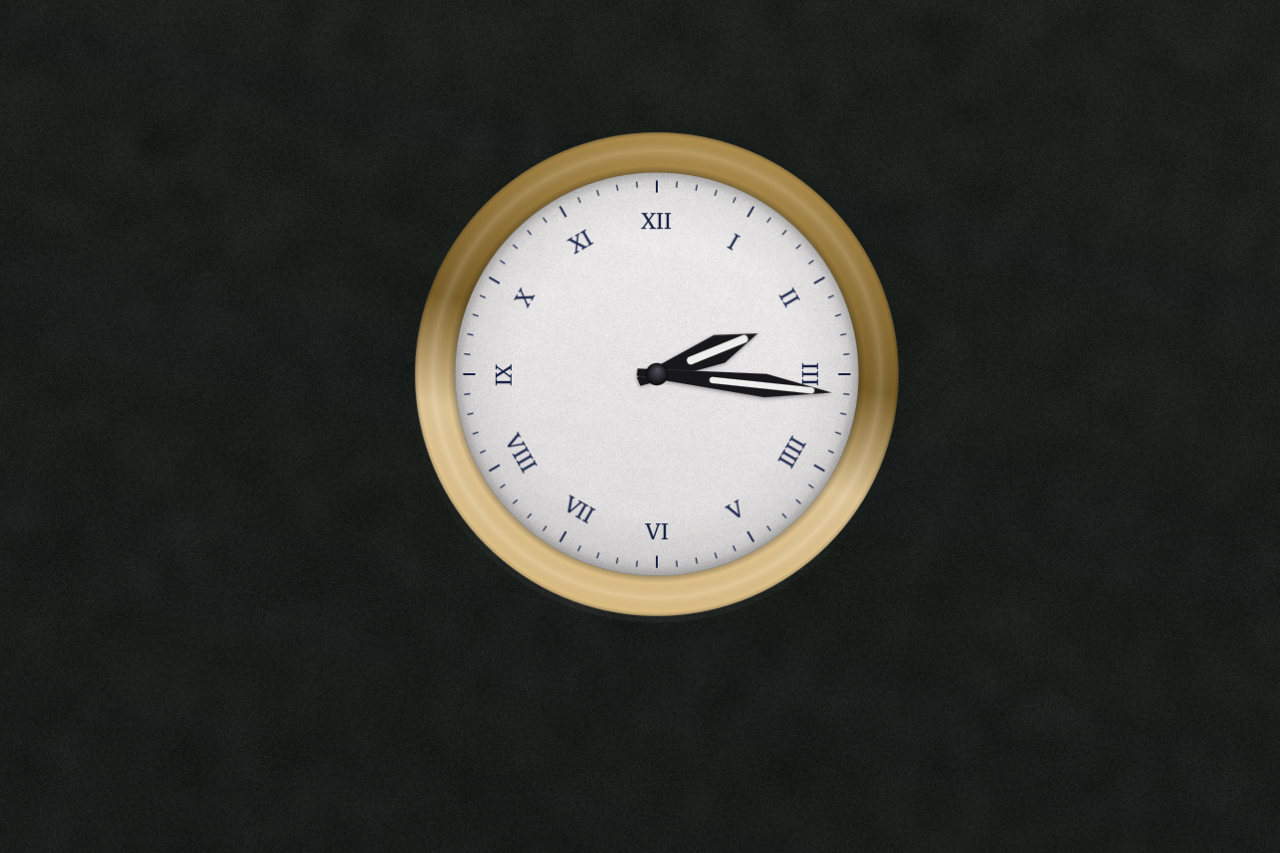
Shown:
h=2 m=16
